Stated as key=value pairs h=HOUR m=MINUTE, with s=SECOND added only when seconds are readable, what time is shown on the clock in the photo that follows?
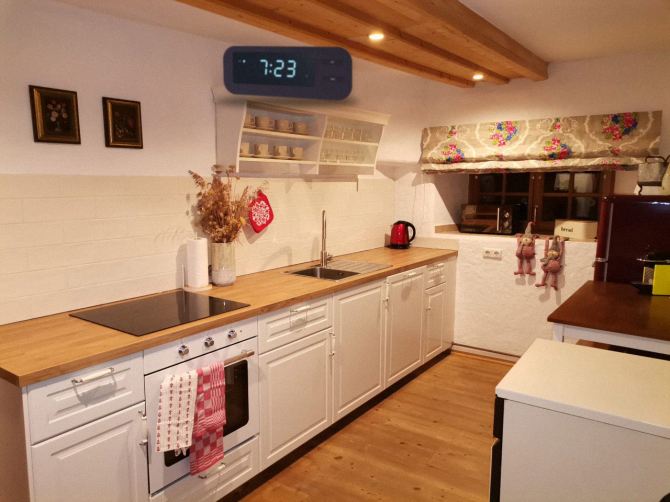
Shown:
h=7 m=23
